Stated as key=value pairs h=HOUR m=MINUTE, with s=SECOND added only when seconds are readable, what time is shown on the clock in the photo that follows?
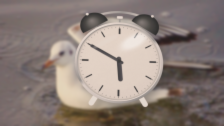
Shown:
h=5 m=50
